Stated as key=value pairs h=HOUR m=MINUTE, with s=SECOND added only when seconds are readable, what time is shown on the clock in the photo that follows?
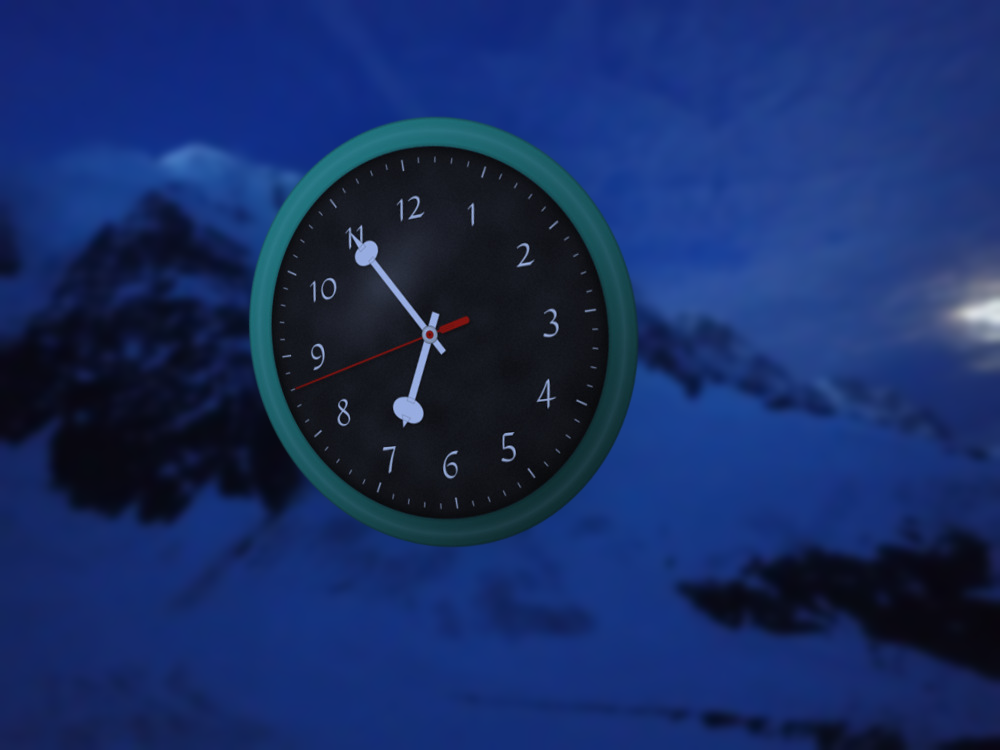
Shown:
h=6 m=54 s=43
